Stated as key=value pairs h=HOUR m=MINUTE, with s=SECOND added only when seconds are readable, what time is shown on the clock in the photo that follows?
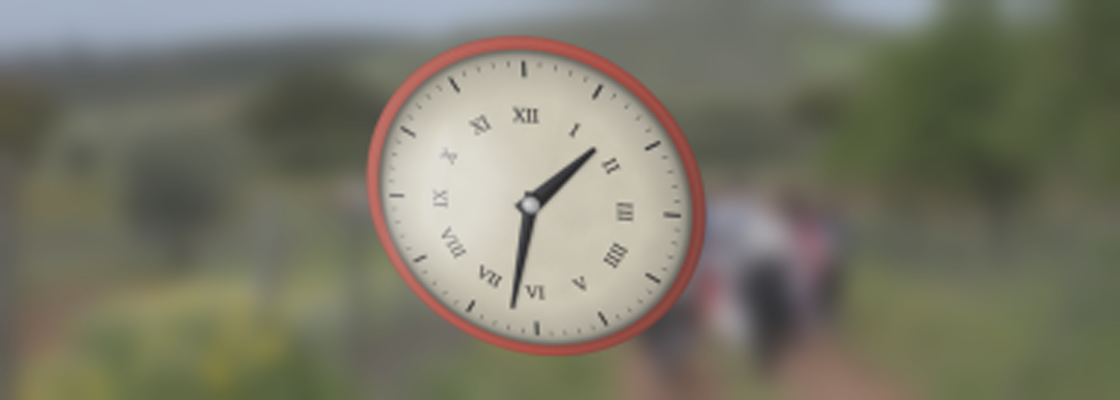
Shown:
h=1 m=32
